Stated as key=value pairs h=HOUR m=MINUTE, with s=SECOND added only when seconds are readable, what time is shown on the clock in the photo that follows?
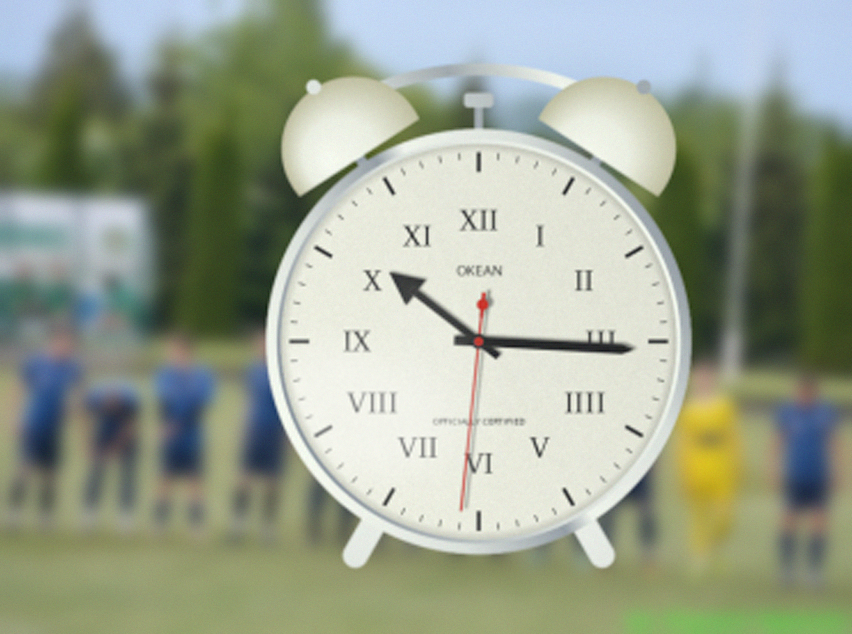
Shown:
h=10 m=15 s=31
